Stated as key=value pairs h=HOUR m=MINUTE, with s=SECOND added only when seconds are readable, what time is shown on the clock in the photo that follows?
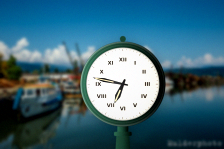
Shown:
h=6 m=47
